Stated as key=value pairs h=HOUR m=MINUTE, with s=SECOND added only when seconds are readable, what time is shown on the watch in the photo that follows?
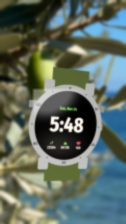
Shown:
h=5 m=48
